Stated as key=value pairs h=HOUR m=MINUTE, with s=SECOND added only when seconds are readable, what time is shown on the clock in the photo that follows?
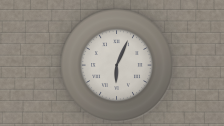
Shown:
h=6 m=4
